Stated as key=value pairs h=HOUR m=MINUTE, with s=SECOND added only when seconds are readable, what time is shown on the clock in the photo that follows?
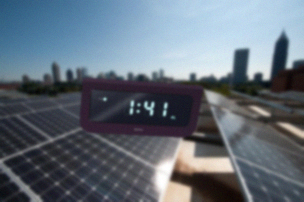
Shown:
h=1 m=41
